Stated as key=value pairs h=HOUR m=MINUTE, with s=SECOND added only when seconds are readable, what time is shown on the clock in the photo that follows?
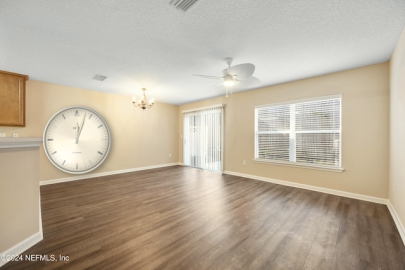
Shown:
h=12 m=3
